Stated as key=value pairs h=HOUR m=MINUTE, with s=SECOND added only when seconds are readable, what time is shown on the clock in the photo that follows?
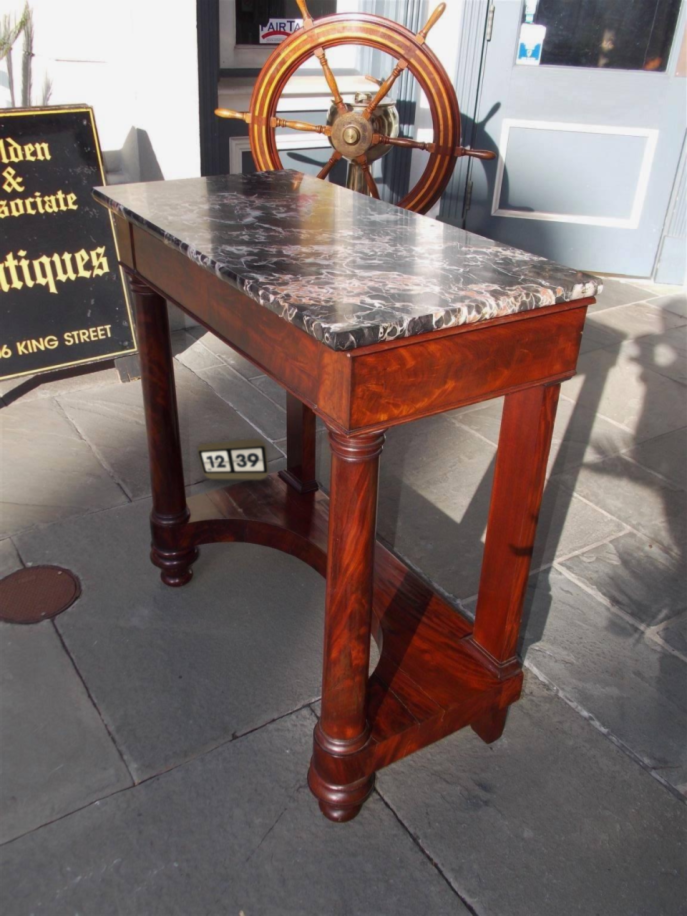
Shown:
h=12 m=39
